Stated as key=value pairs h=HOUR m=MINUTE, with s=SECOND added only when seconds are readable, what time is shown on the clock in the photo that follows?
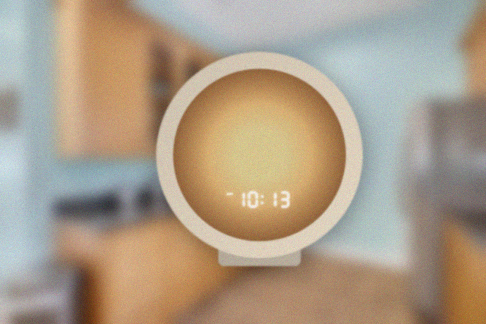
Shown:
h=10 m=13
